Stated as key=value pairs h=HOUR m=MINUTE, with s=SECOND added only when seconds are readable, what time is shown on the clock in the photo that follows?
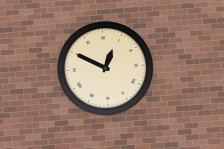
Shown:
h=12 m=50
